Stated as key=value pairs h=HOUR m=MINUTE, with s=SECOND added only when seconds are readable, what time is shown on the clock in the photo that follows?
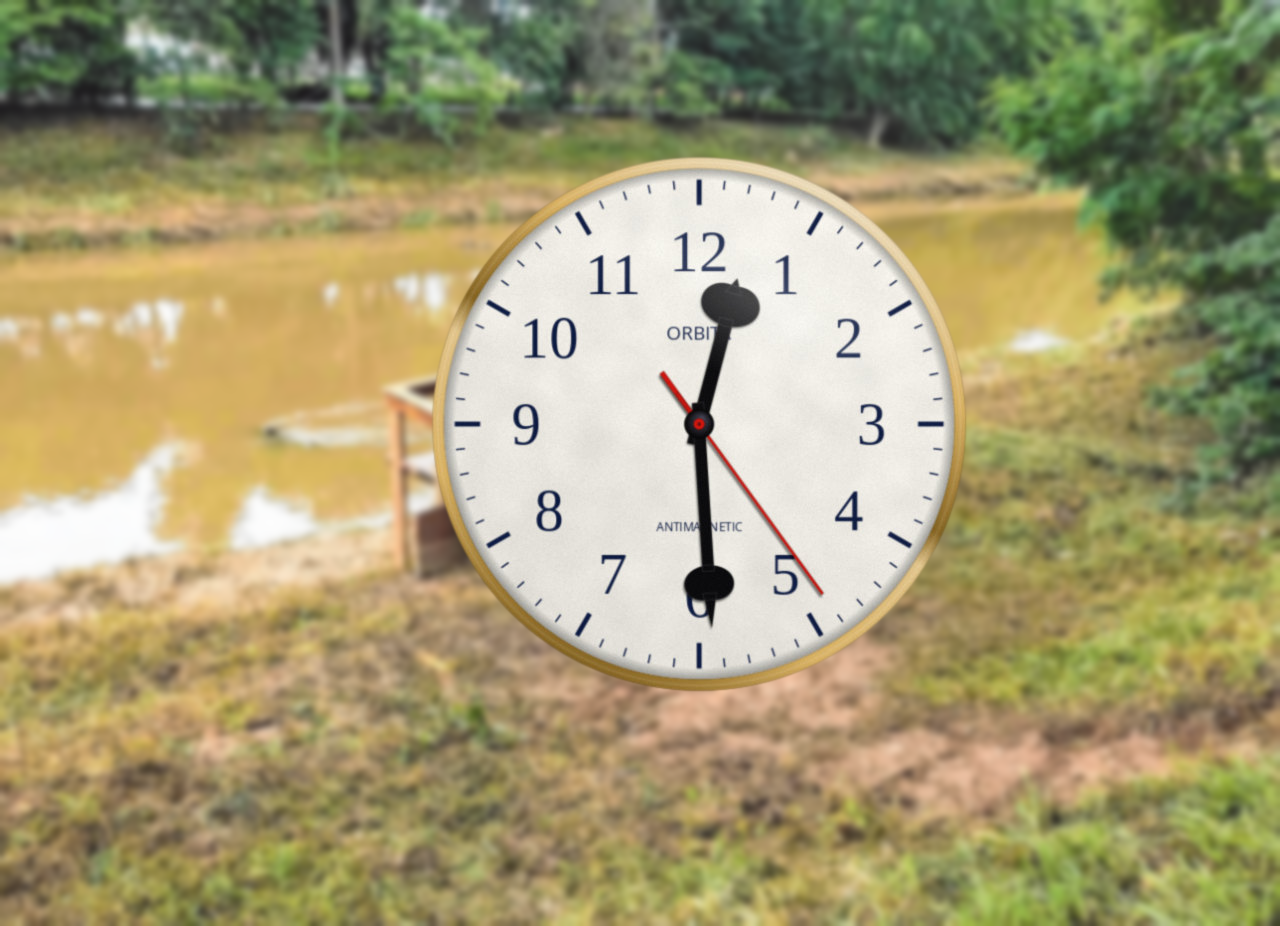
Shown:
h=12 m=29 s=24
